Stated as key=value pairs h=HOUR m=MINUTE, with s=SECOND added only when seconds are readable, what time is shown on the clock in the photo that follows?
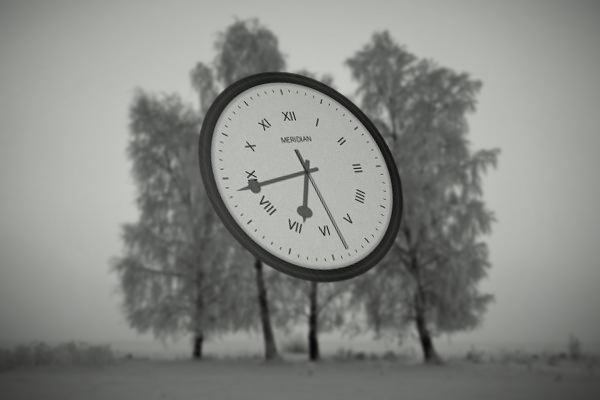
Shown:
h=6 m=43 s=28
